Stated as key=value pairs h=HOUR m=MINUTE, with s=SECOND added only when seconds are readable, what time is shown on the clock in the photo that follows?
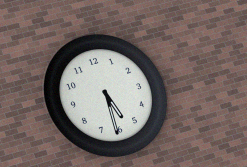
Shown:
h=5 m=31
